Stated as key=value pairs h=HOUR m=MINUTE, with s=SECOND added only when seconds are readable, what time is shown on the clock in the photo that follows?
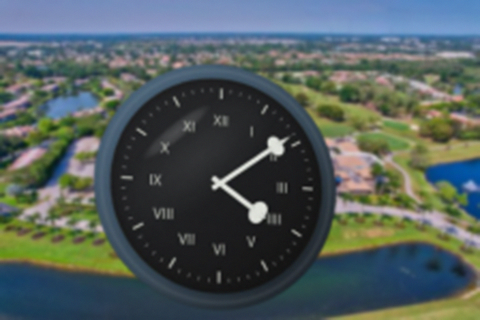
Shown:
h=4 m=9
